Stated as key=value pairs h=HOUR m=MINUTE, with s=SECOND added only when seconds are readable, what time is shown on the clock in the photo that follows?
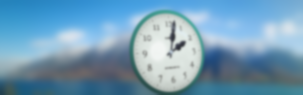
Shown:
h=2 m=2
